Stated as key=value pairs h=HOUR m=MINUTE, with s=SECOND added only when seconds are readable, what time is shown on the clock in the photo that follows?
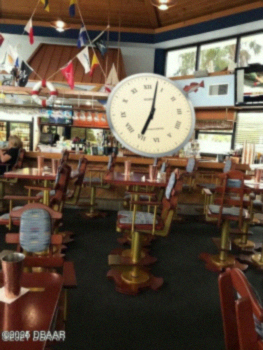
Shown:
h=7 m=3
